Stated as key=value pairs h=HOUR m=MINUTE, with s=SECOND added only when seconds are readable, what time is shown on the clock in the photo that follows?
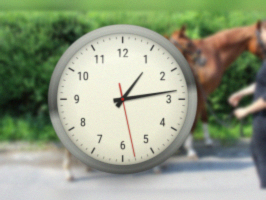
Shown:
h=1 m=13 s=28
